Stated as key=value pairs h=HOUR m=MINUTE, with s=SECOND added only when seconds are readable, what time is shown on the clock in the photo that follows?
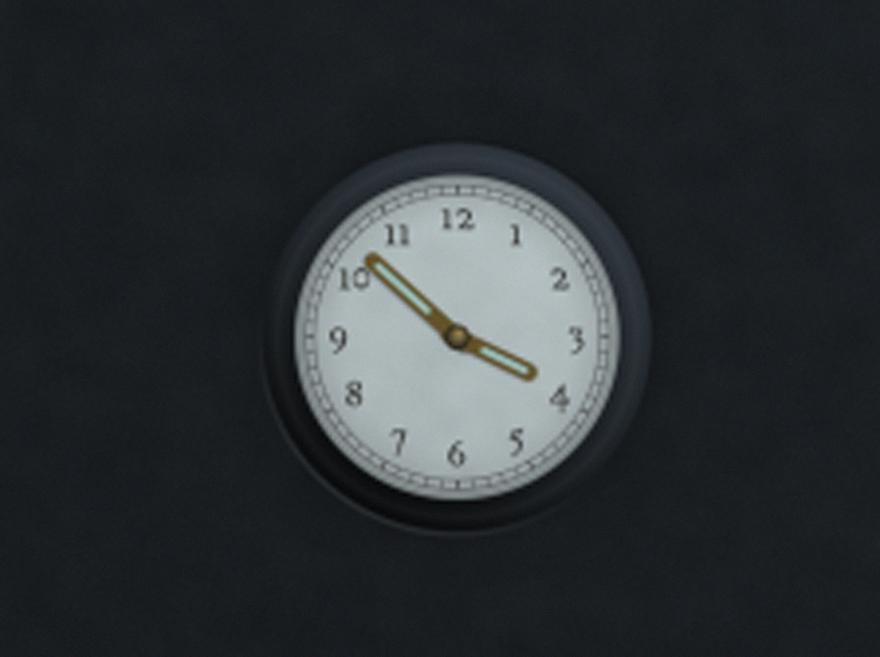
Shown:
h=3 m=52
